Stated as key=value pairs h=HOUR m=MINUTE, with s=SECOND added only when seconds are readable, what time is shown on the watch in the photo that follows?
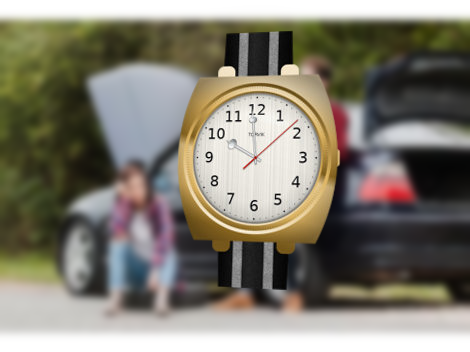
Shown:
h=9 m=59 s=8
